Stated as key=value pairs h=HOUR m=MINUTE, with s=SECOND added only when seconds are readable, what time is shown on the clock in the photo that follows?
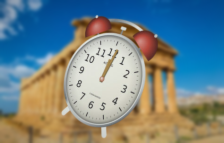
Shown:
h=12 m=1
